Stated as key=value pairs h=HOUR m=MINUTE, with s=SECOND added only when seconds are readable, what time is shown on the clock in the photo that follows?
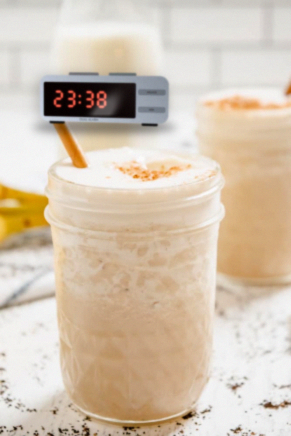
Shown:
h=23 m=38
